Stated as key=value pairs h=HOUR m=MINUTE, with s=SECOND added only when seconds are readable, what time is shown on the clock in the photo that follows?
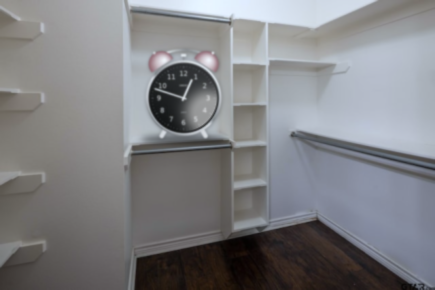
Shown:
h=12 m=48
